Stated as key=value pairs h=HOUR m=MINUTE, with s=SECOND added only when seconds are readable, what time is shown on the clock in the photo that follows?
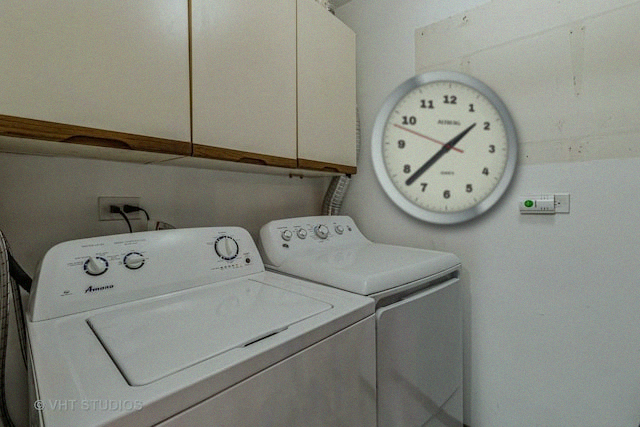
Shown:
h=1 m=37 s=48
